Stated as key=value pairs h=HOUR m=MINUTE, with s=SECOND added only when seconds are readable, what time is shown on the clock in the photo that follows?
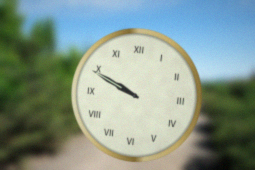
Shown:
h=9 m=49
